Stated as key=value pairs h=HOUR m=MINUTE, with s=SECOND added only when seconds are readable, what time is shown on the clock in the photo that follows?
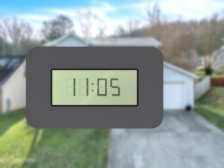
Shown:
h=11 m=5
